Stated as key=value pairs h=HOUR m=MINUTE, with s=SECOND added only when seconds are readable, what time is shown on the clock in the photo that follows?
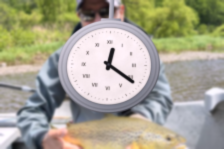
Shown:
h=12 m=21
